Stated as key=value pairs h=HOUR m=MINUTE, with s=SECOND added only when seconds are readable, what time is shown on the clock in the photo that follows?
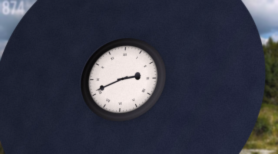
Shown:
h=2 m=41
